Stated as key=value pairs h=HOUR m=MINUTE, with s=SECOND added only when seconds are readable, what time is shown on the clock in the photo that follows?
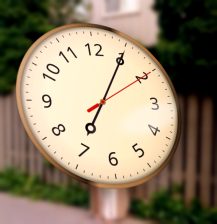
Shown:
h=7 m=5 s=10
